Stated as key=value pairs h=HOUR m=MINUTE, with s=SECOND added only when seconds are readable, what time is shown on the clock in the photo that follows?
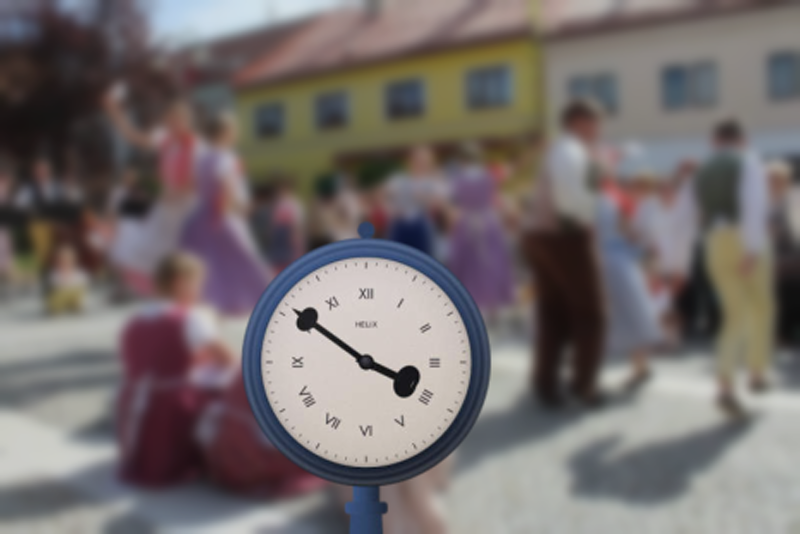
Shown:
h=3 m=51
